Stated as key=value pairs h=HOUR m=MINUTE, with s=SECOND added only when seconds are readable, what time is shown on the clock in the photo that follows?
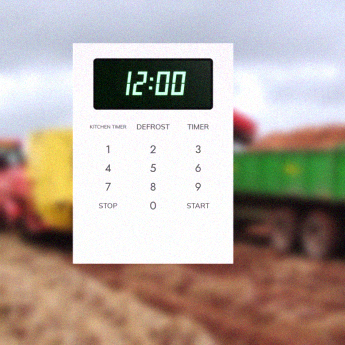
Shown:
h=12 m=0
